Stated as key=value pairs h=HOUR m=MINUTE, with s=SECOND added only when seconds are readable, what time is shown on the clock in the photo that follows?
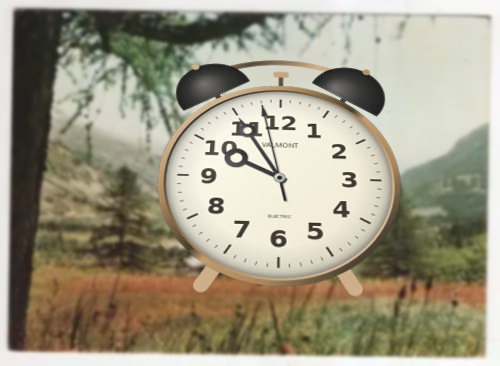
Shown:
h=9 m=54 s=58
